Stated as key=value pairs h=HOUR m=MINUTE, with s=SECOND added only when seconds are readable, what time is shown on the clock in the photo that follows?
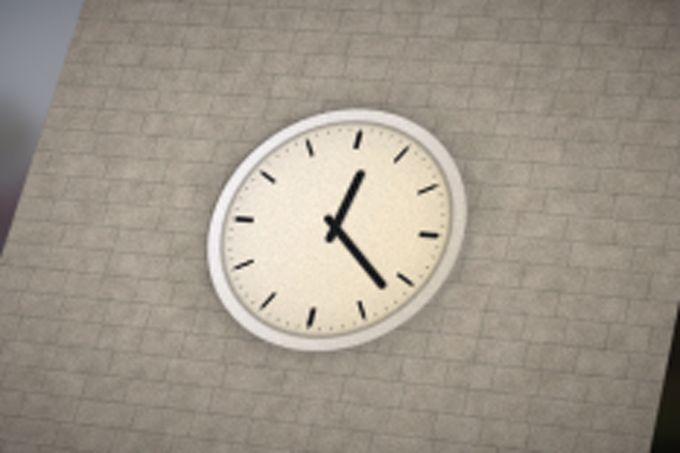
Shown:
h=12 m=22
